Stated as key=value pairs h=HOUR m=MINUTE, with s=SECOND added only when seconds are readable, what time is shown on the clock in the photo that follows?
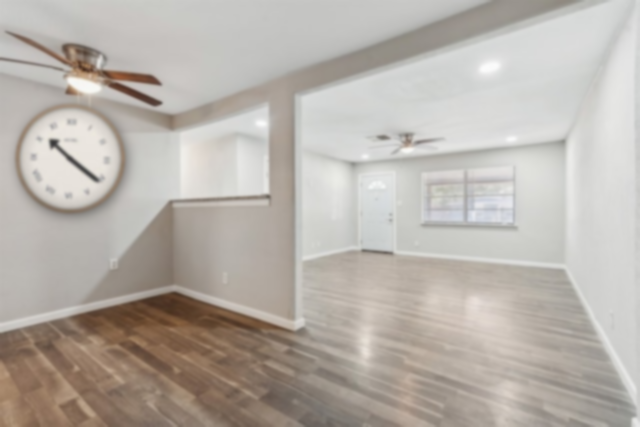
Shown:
h=10 m=21
